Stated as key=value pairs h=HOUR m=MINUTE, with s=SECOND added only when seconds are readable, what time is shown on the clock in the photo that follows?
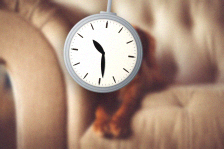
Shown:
h=10 m=29
